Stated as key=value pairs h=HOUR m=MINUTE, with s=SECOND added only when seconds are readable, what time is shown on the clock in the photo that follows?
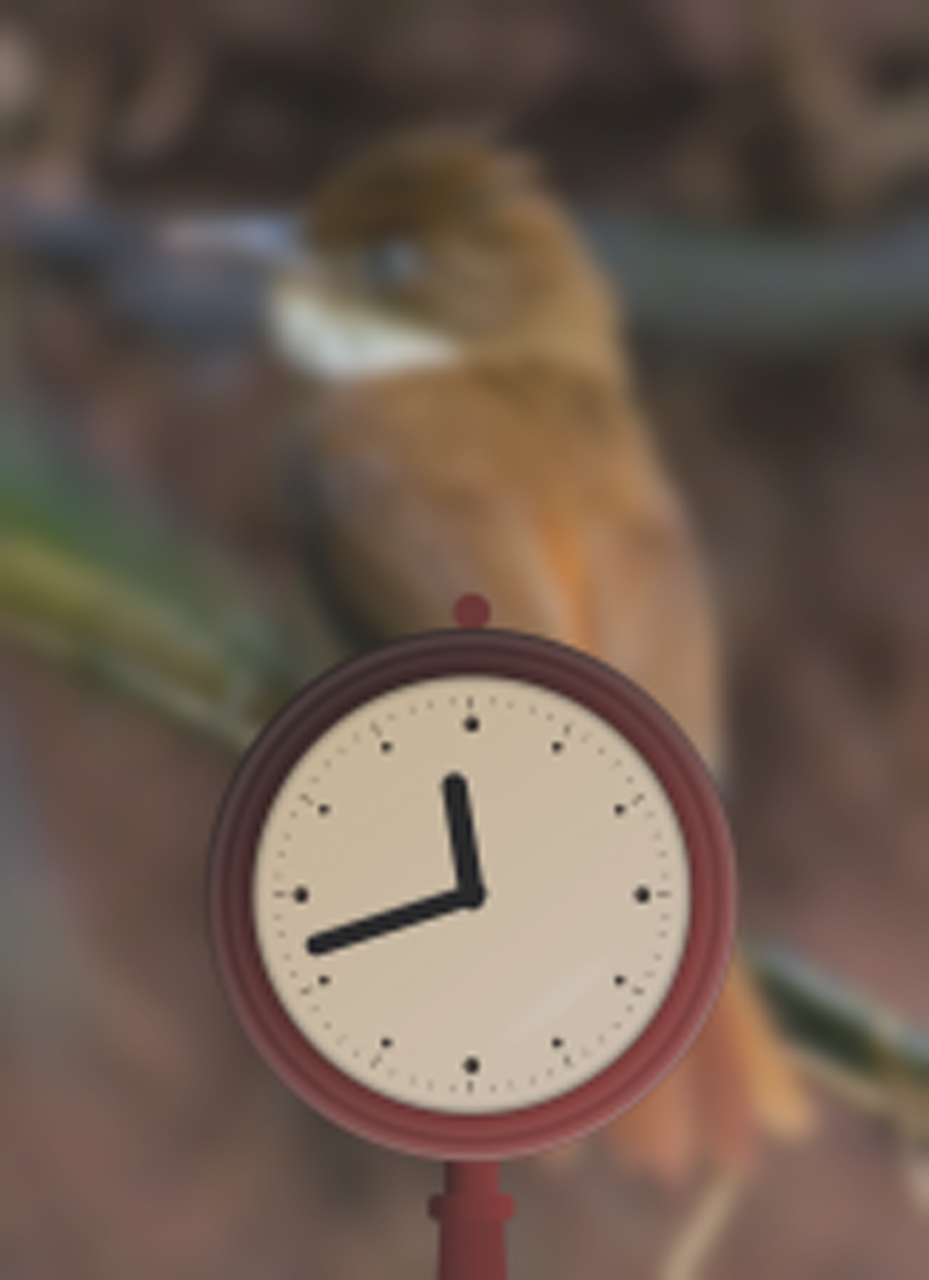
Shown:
h=11 m=42
